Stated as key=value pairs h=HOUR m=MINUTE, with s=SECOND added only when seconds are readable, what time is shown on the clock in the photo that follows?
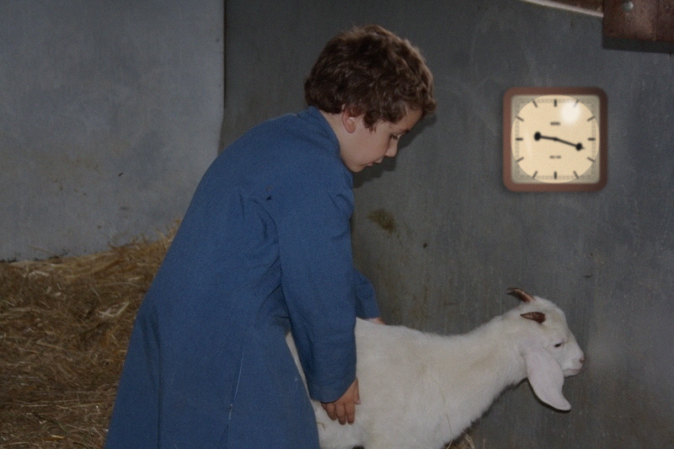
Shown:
h=9 m=18
